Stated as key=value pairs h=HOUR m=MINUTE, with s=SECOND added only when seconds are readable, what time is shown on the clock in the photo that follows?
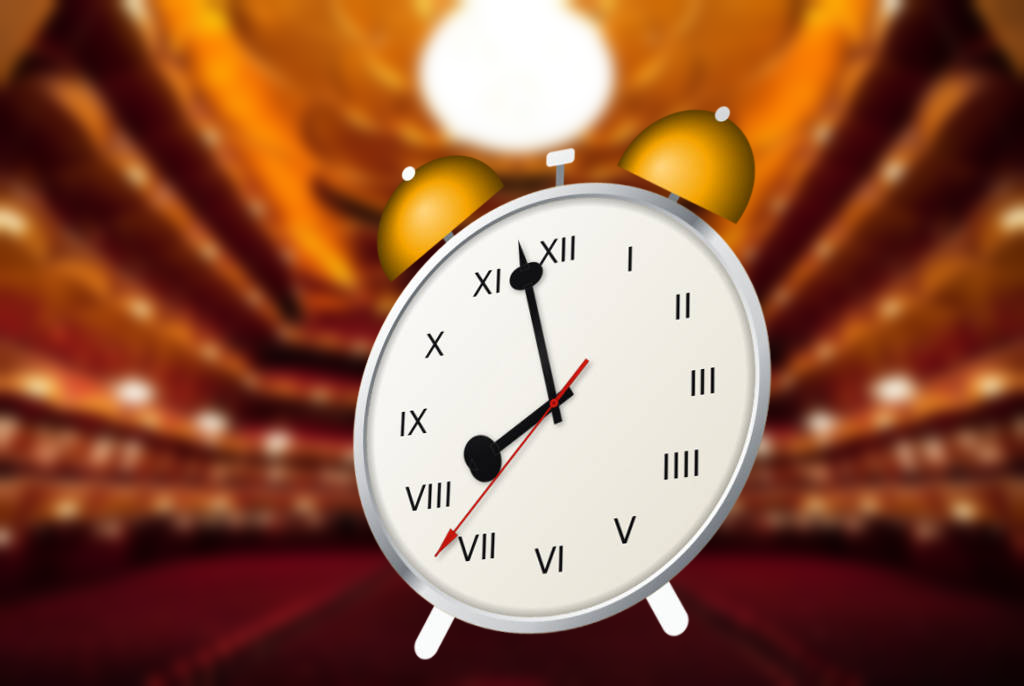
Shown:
h=7 m=57 s=37
